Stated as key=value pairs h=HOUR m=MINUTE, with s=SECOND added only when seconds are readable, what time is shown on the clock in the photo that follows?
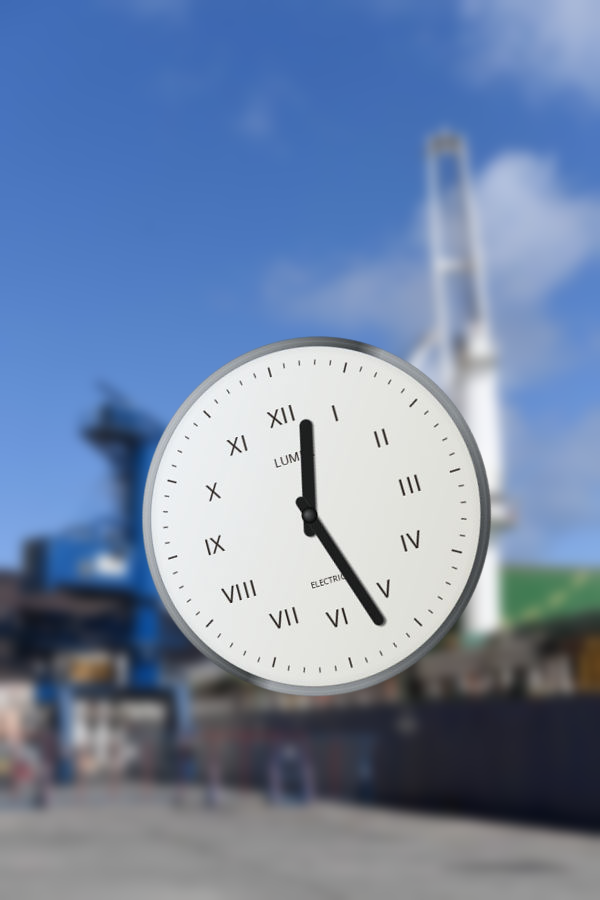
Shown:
h=12 m=27
